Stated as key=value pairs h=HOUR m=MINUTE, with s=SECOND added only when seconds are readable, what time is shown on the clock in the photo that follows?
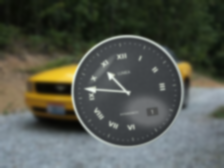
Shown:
h=10 m=47
